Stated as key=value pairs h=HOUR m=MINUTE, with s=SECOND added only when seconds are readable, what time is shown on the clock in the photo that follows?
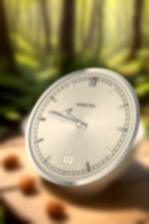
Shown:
h=9 m=47
